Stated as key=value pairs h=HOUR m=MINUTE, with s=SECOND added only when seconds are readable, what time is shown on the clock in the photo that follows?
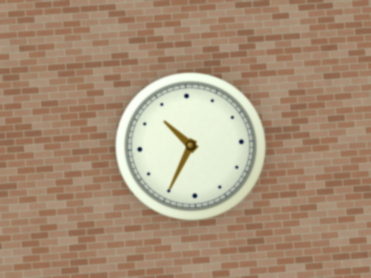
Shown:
h=10 m=35
